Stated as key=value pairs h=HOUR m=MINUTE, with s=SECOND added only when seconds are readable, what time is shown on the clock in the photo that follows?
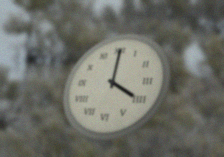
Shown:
h=4 m=0
